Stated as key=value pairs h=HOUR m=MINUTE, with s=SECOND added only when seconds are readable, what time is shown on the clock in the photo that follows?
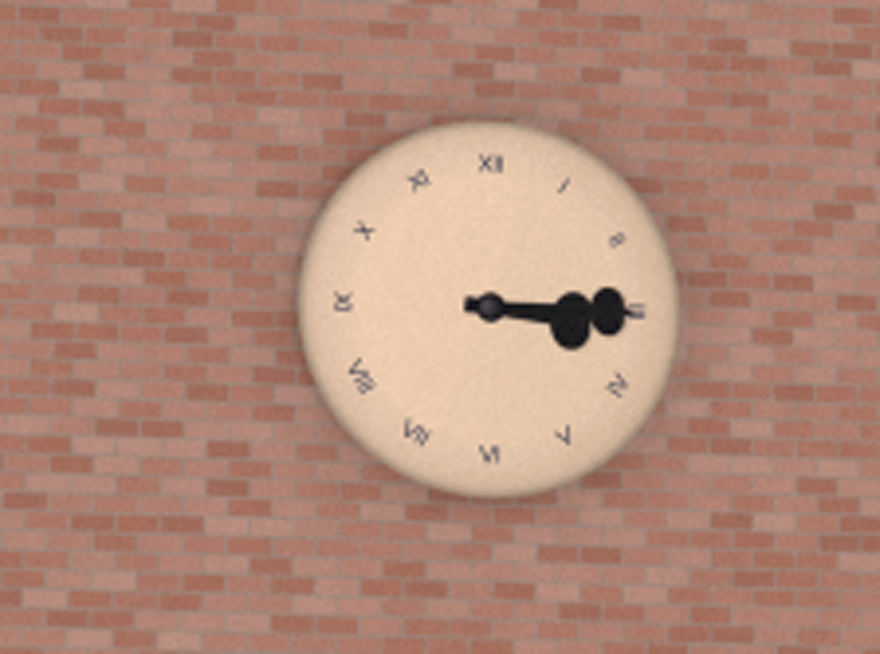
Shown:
h=3 m=15
